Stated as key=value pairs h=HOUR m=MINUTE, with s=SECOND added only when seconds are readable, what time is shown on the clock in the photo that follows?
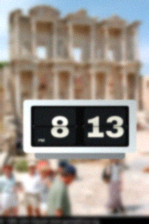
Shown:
h=8 m=13
